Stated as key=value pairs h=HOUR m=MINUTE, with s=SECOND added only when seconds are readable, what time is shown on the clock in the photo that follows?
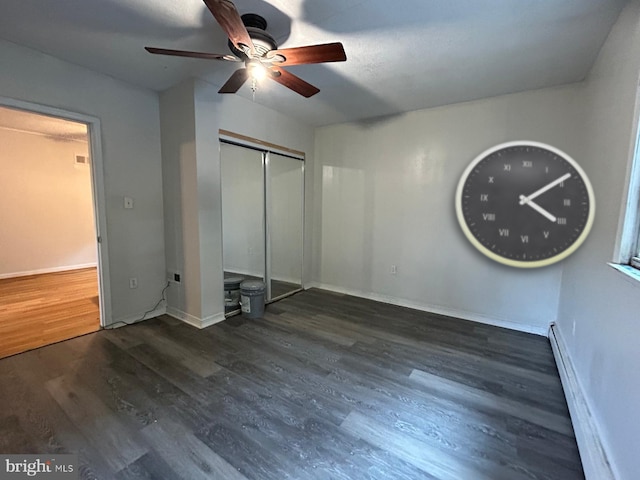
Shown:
h=4 m=9
